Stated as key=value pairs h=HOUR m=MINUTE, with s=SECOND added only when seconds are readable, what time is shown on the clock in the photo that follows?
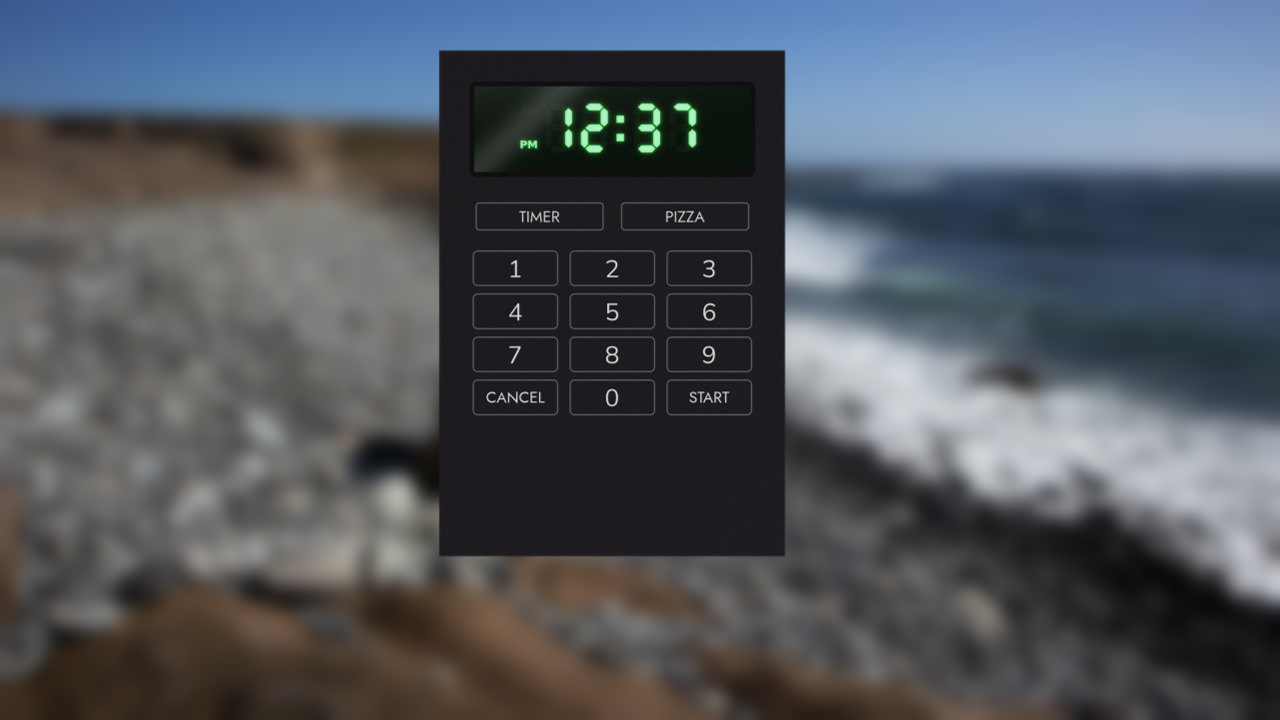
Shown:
h=12 m=37
